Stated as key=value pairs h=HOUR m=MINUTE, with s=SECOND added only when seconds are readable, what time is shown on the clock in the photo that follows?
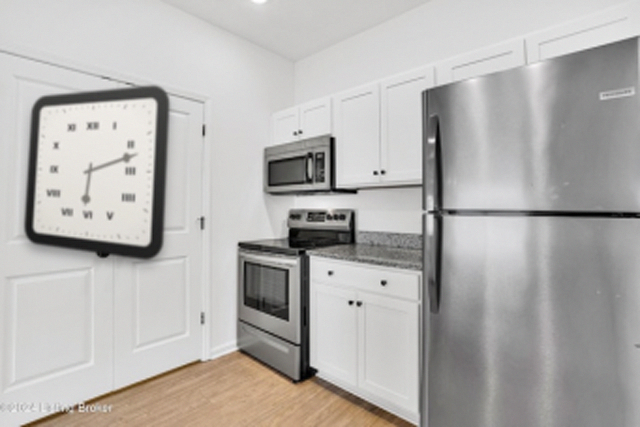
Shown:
h=6 m=12
